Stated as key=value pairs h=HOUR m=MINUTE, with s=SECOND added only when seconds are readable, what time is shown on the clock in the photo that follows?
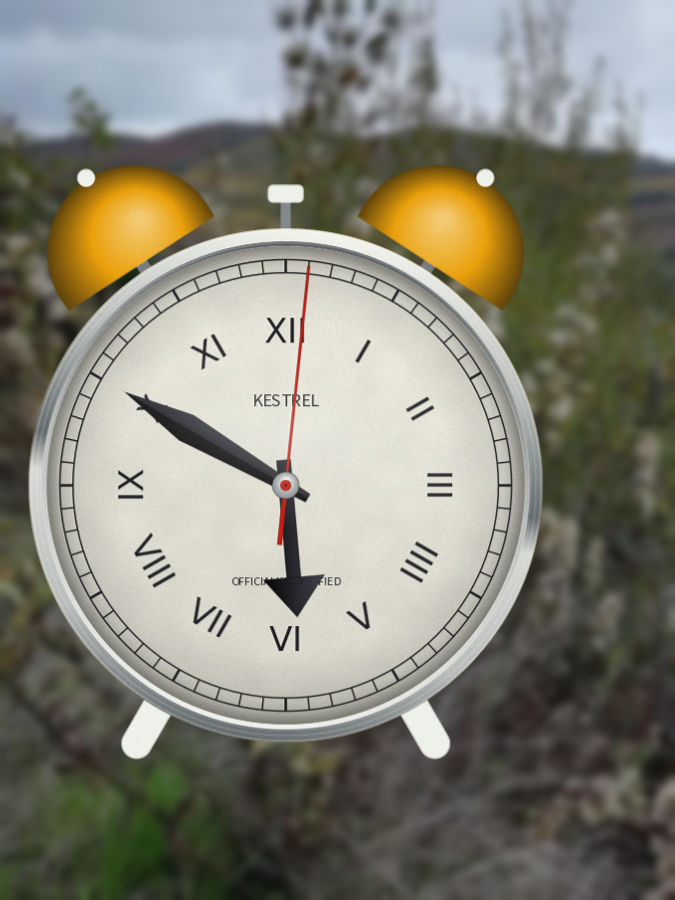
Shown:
h=5 m=50 s=1
